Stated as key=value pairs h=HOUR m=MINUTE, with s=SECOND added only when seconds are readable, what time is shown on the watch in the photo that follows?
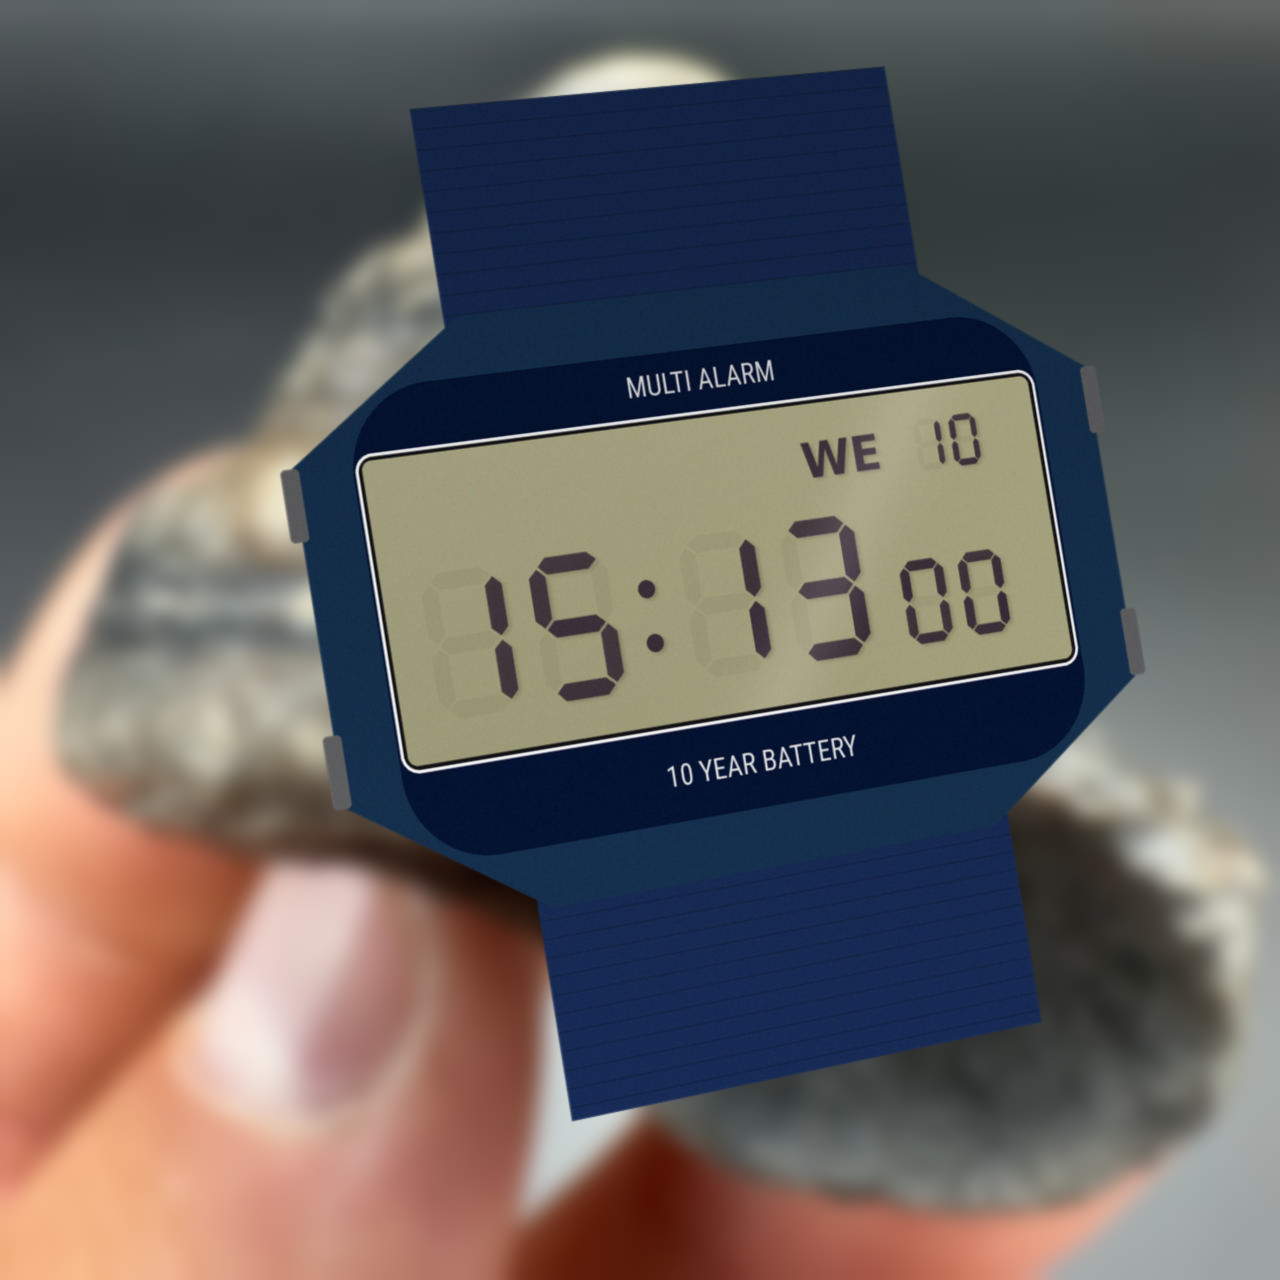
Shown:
h=15 m=13 s=0
